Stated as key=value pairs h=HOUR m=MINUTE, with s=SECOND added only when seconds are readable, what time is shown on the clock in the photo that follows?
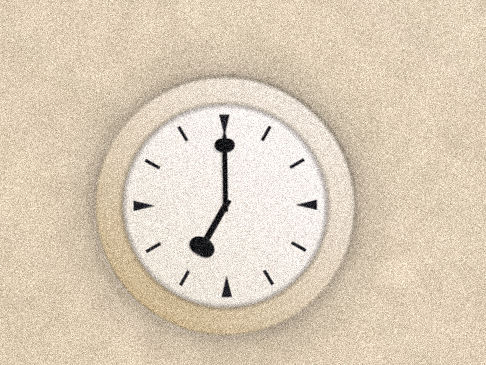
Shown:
h=7 m=0
